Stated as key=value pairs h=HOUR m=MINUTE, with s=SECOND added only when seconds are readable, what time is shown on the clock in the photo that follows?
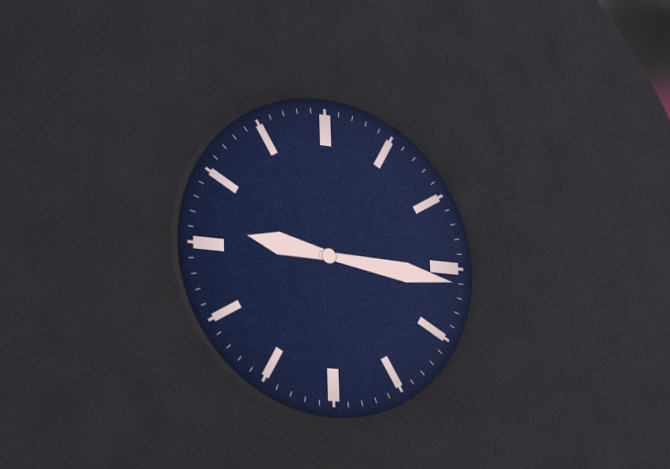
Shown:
h=9 m=16
